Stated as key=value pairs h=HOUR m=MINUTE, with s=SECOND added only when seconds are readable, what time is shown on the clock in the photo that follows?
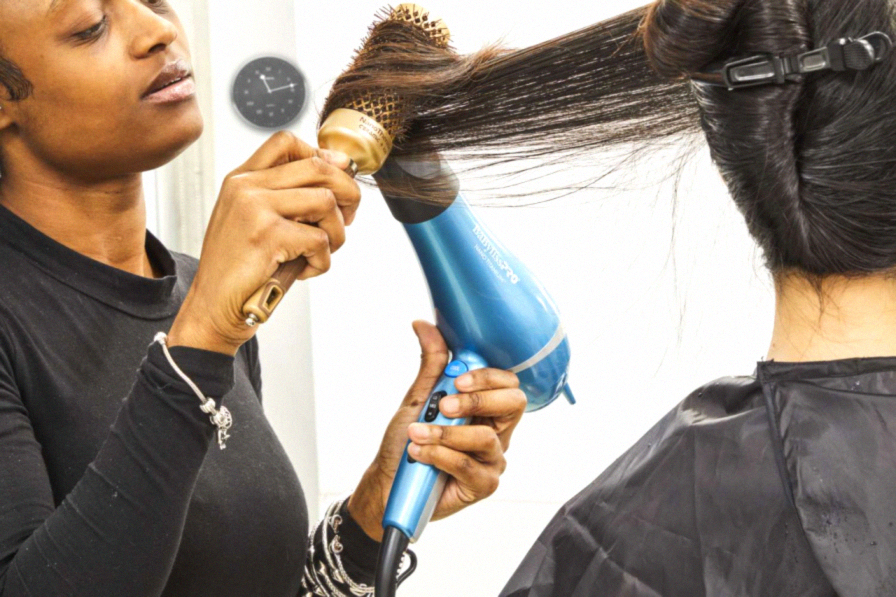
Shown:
h=11 m=13
